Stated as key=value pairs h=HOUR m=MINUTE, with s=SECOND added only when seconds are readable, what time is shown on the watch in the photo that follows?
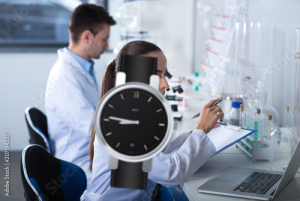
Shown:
h=8 m=46
